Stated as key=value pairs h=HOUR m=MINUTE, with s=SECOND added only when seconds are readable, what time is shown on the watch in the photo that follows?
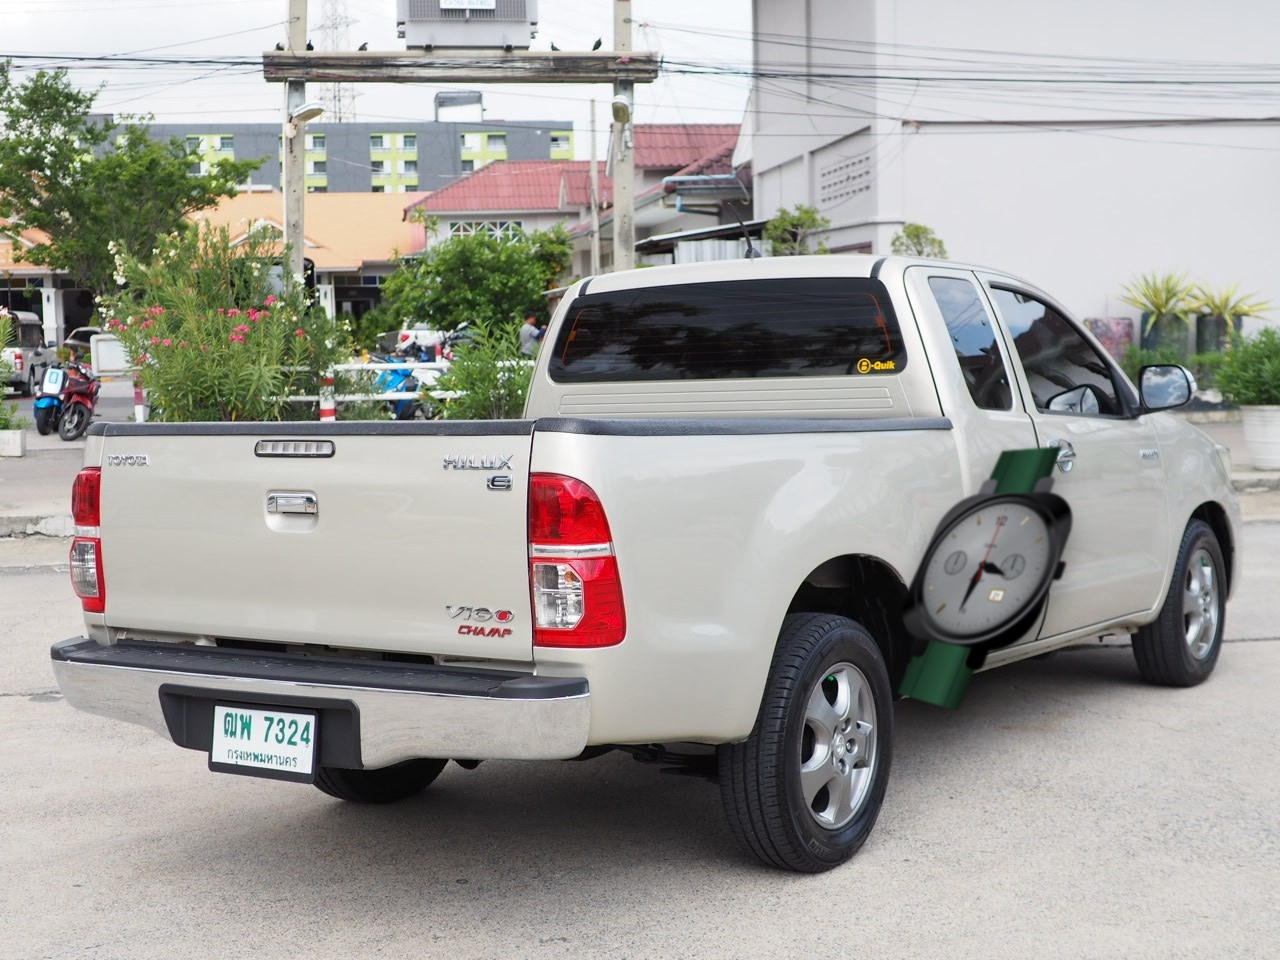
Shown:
h=3 m=31
